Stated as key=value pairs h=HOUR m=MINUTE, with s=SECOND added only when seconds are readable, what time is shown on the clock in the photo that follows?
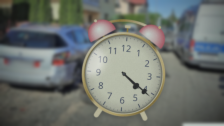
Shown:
h=4 m=21
